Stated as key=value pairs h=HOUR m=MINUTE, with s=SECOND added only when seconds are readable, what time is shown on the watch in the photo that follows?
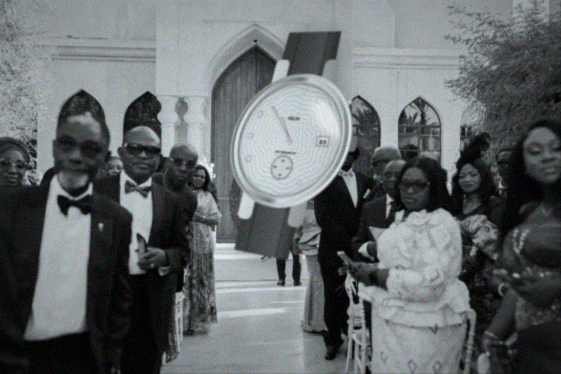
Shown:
h=10 m=53
